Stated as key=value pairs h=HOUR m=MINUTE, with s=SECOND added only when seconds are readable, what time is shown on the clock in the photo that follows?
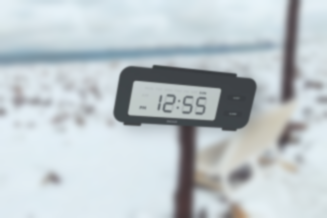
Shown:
h=12 m=55
